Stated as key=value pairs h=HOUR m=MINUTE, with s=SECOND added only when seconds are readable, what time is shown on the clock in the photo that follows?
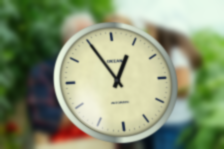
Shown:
h=12 m=55
